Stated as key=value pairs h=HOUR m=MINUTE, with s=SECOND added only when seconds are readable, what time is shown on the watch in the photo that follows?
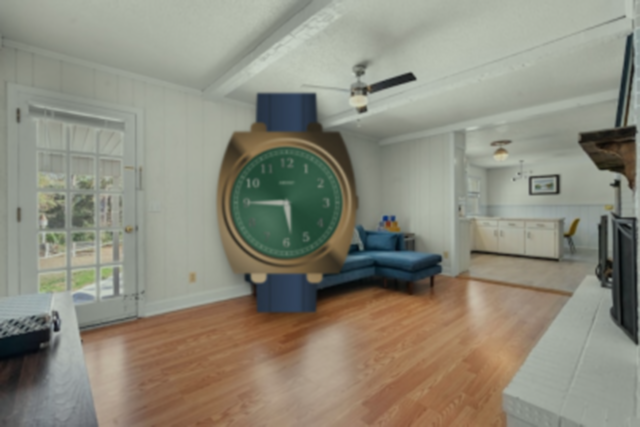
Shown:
h=5 m=45
